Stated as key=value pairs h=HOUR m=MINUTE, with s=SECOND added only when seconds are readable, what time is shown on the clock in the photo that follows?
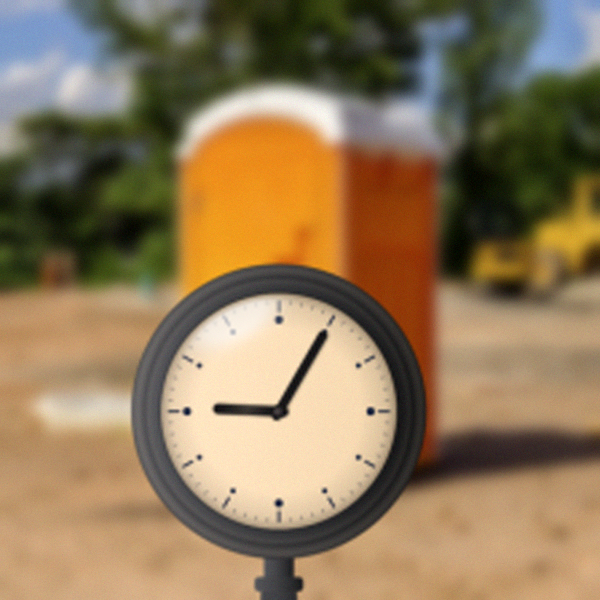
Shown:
h=9 m=5
